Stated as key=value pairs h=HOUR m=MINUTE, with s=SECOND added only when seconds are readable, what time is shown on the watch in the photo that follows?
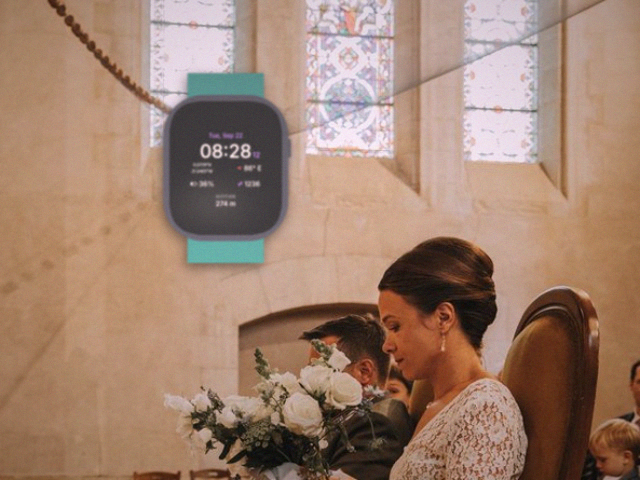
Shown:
h=8 m=28
